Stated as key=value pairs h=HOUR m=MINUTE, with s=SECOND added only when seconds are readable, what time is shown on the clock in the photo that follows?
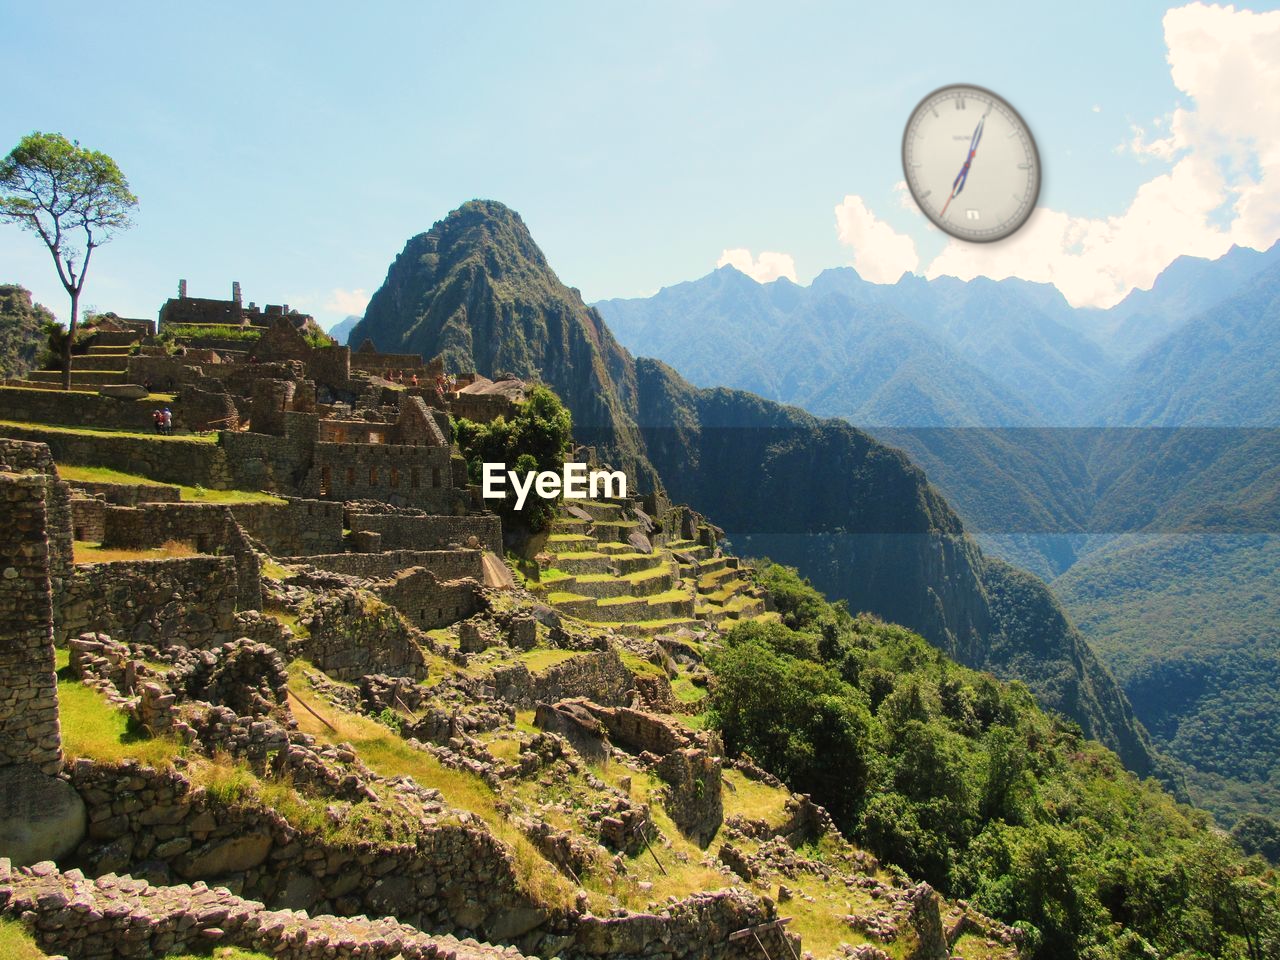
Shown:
h=7 m=4 s=36
